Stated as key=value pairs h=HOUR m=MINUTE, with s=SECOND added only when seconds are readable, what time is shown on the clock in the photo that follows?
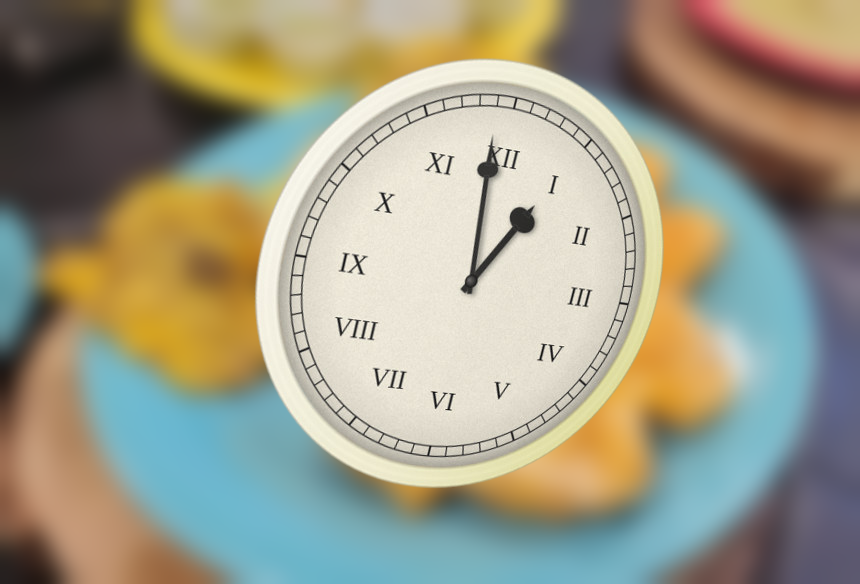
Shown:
h=12 m=59
